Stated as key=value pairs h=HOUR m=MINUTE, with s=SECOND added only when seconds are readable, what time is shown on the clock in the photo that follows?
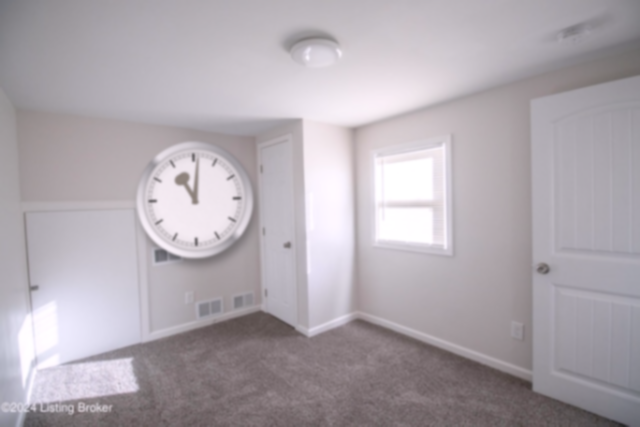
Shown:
h=11 m=1
